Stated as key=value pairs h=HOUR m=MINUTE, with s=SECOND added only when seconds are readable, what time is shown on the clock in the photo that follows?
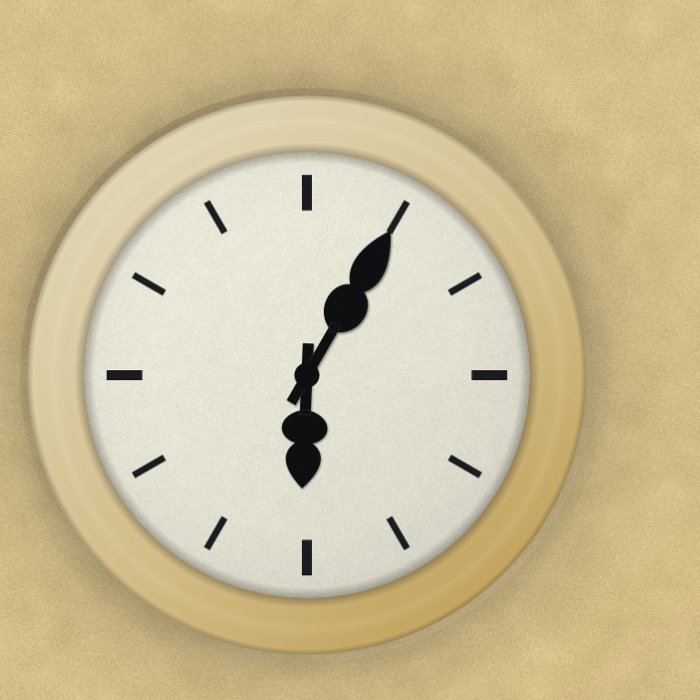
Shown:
h=6 m=5
